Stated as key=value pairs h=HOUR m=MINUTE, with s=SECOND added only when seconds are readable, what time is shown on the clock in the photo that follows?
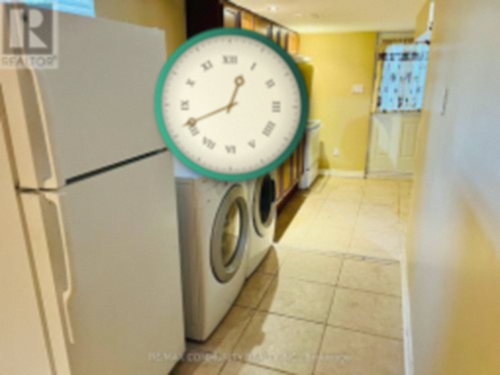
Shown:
h=12 m=41
